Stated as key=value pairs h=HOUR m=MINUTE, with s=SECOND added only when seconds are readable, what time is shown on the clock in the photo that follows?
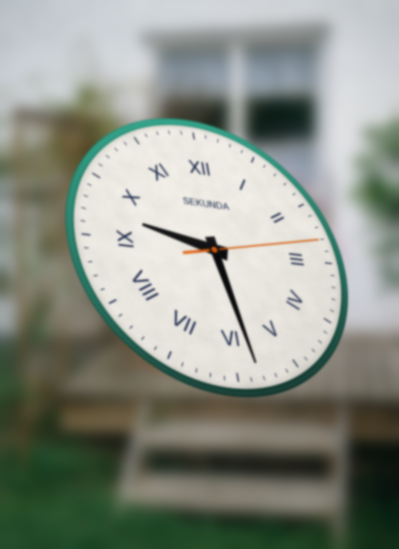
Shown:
h=9 m=28 s=13
